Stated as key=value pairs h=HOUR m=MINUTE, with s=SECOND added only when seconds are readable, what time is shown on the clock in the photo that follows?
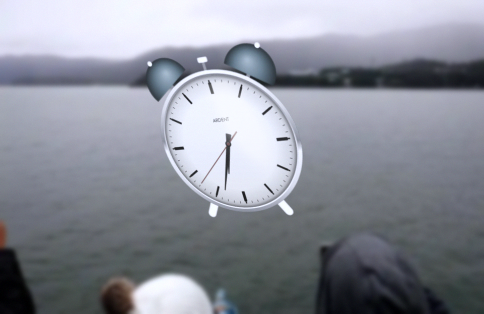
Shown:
h=6 m=33 s=38
